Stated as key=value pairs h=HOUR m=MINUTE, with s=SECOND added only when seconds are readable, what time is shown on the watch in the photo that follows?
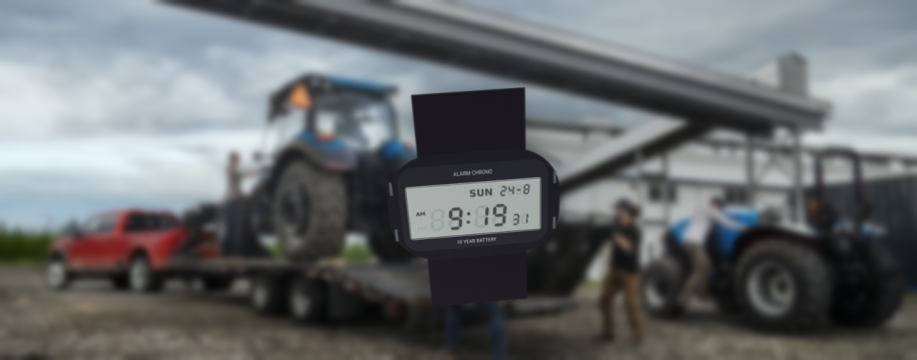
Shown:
h=9 m=19 s=31
